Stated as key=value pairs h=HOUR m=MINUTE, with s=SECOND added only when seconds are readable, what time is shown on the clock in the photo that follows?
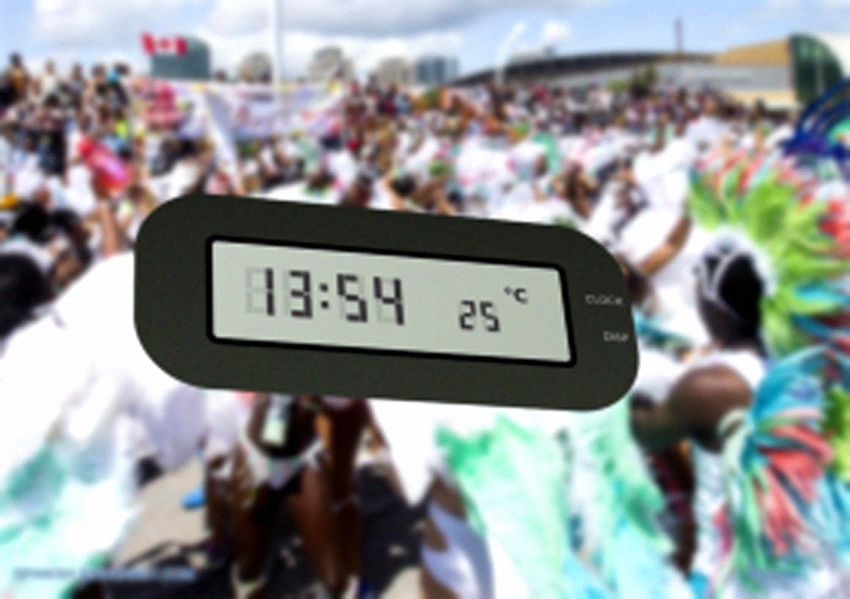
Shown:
h=13 m=54
